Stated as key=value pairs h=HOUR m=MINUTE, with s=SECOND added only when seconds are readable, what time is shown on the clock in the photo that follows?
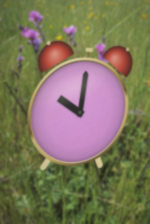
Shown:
h=10 m=0
